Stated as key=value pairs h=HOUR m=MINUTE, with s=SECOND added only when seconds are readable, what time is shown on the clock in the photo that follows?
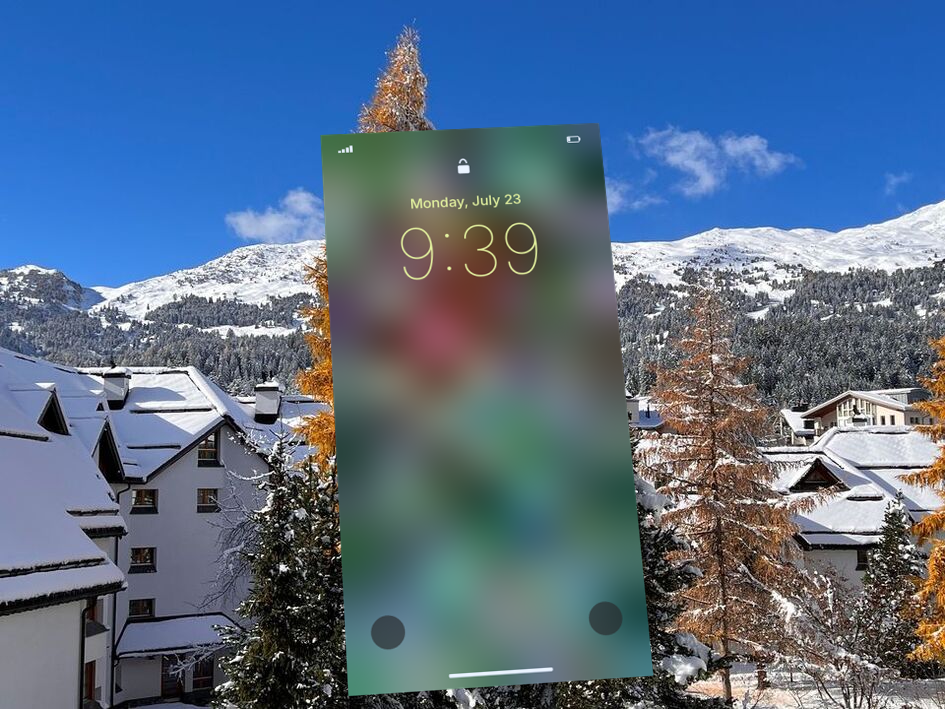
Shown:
h=9 m=39
